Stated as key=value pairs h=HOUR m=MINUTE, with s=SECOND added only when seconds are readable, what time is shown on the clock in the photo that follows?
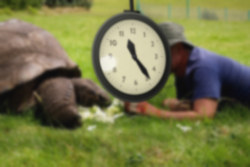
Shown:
h=11 m=24
